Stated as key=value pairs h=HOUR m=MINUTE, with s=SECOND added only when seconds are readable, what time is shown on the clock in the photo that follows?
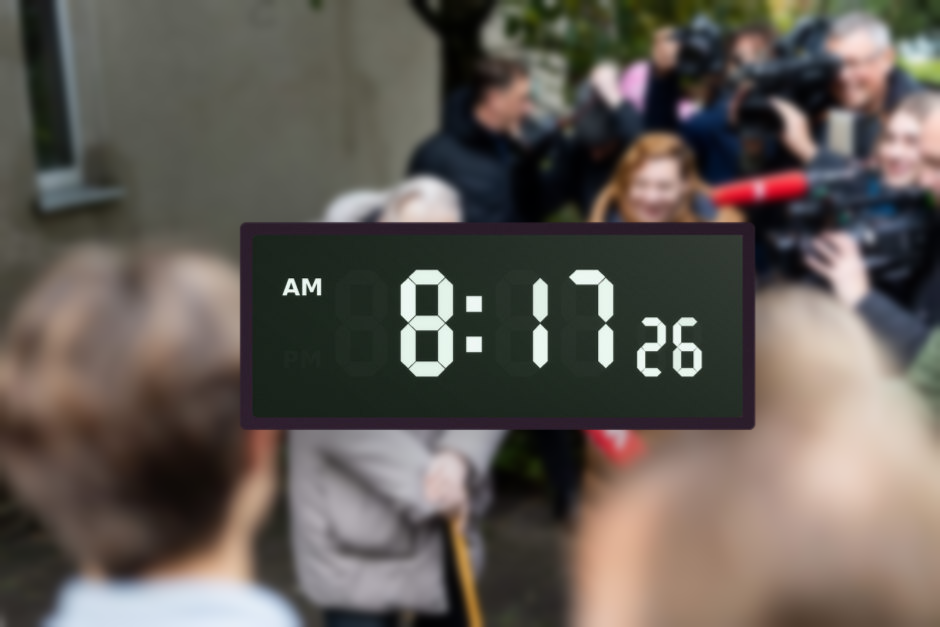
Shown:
h=8 m=17 s=26
